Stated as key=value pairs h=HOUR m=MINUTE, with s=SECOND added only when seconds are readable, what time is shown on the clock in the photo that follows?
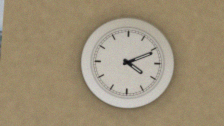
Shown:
h=4 m=11
